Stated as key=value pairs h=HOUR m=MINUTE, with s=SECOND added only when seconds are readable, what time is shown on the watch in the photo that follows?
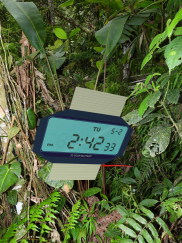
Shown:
h=2 m=42 s=33
